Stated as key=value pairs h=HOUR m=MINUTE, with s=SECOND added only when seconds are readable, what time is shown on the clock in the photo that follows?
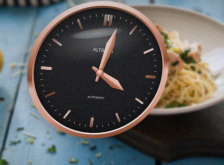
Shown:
h=4 m=2
